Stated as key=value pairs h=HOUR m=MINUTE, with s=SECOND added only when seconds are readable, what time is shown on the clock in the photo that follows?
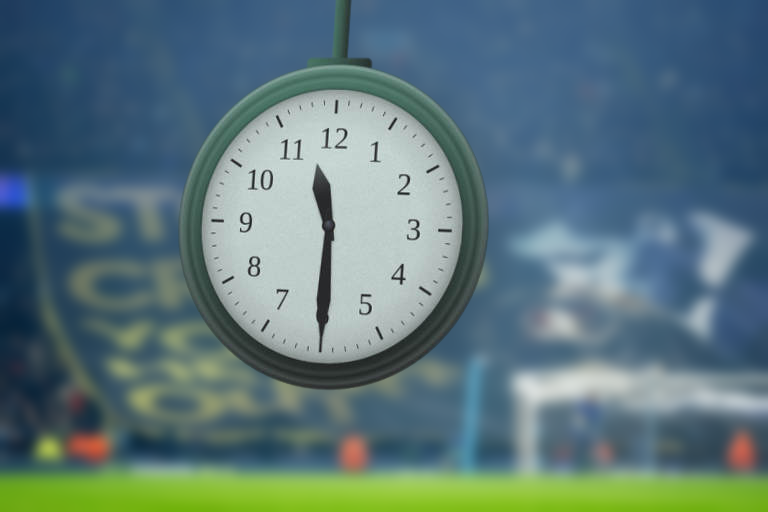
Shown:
h=11 m=30
